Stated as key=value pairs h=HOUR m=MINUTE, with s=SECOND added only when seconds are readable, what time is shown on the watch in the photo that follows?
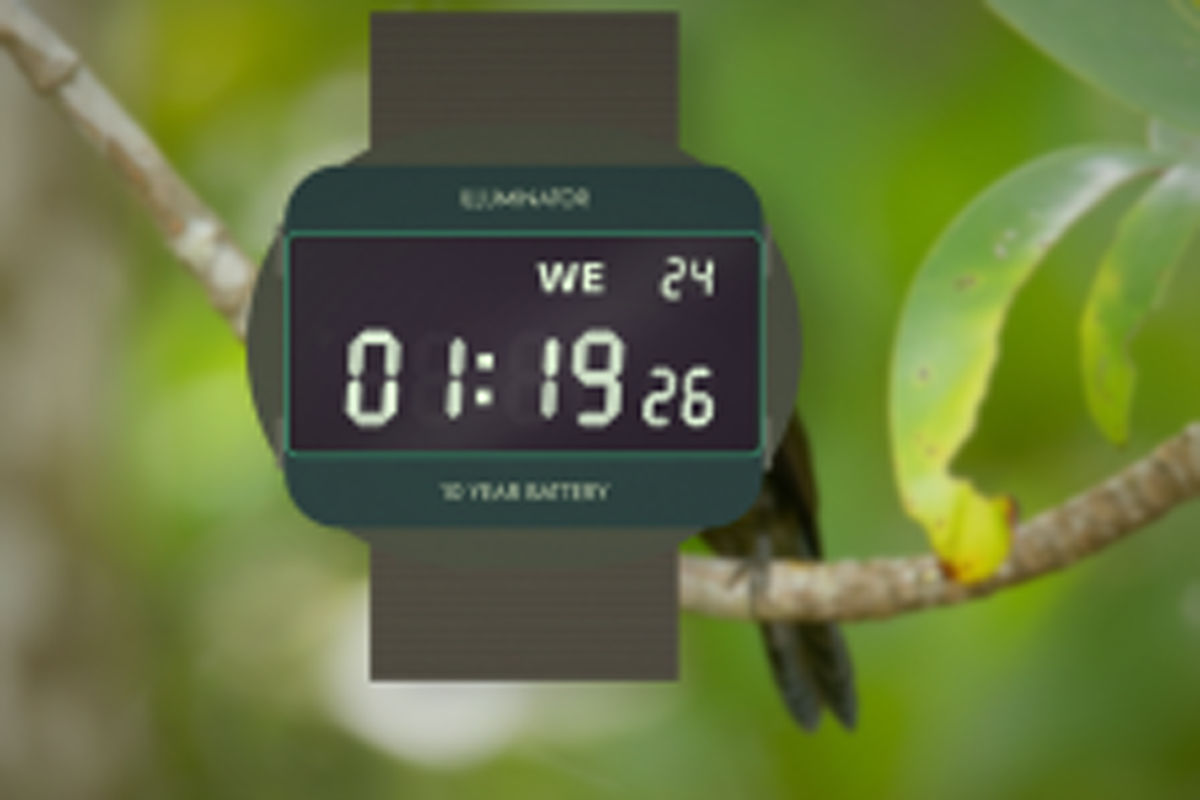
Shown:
h=1 m=19 s=26
